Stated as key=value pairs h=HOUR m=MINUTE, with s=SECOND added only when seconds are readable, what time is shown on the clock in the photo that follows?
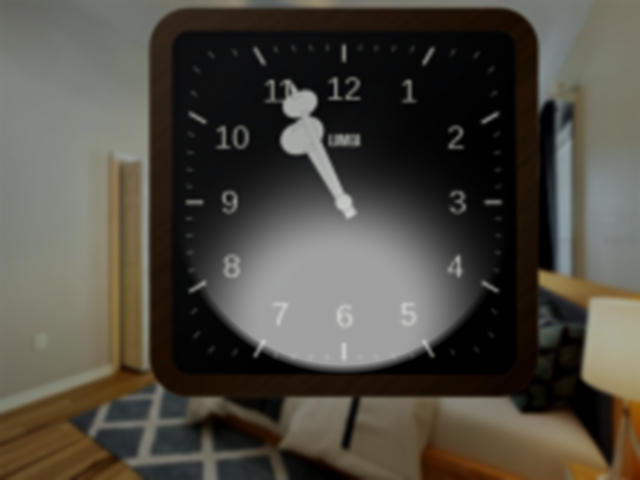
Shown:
h=10 m=56
